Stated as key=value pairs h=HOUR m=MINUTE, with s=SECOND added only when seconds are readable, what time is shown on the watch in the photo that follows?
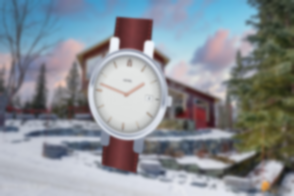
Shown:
h=1 m=47
